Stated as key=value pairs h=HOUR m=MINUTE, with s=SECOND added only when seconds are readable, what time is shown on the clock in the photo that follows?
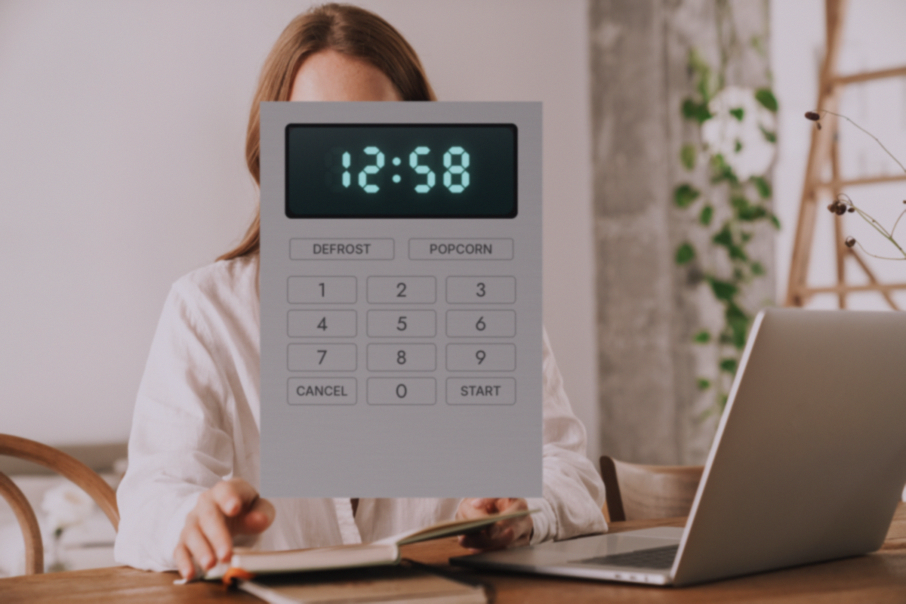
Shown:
h=12 m=58
